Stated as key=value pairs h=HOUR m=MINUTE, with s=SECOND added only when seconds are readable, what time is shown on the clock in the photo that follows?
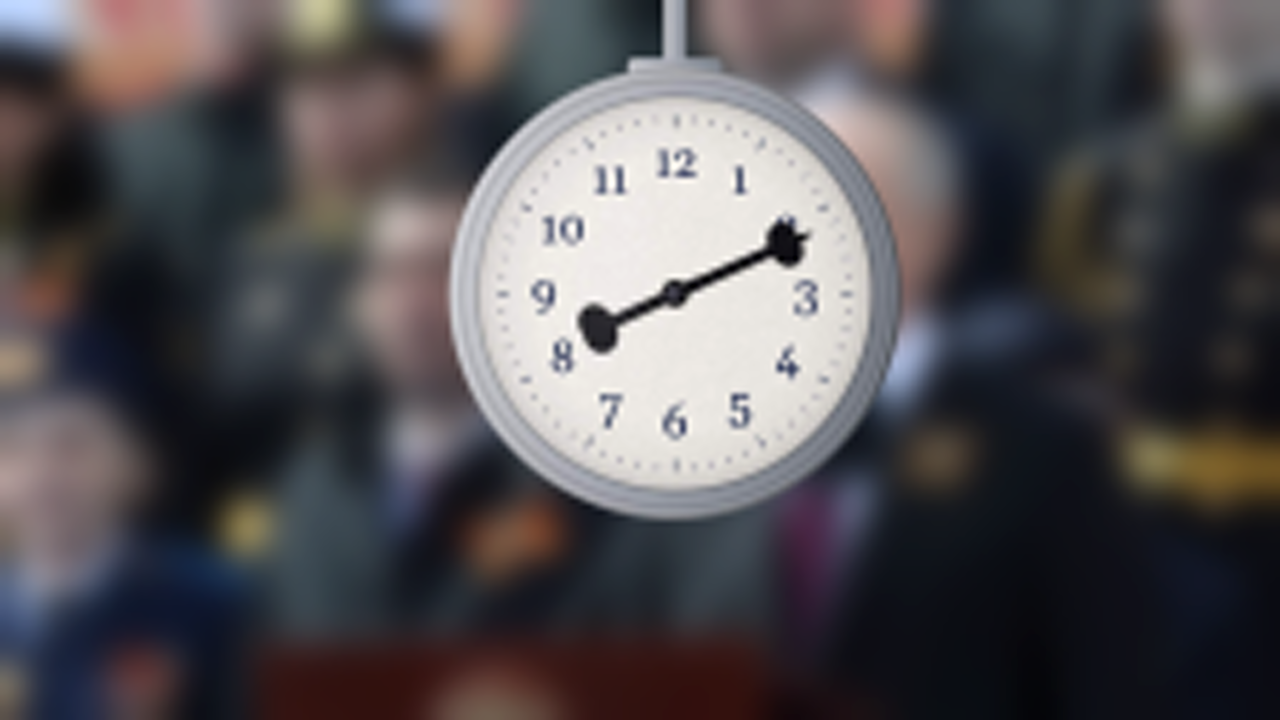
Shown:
h=8 m=11
